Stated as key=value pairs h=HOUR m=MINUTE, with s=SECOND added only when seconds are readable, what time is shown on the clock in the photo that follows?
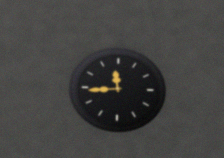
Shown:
h=11 m=44
